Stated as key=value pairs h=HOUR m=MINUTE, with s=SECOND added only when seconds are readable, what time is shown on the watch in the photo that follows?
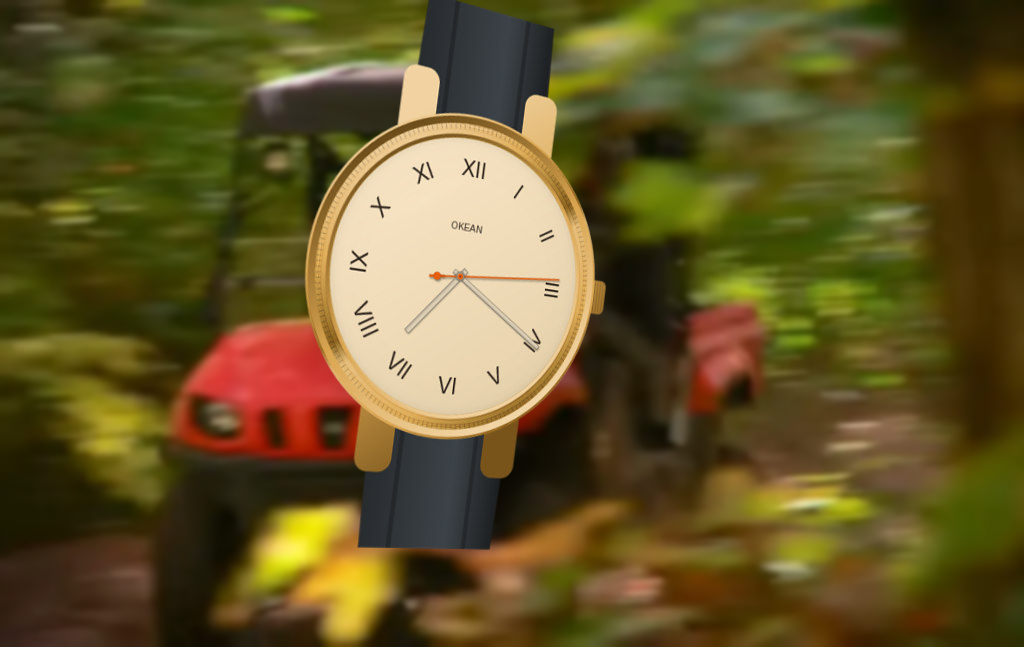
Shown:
h=7 m=20 s=14
